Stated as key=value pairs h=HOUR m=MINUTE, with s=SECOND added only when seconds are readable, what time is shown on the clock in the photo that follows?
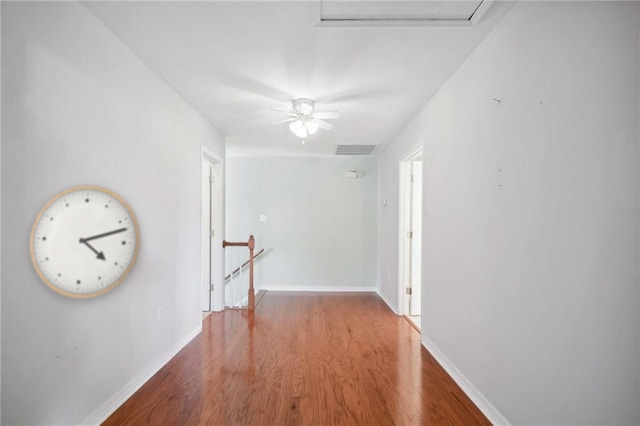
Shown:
h=4 m=12
